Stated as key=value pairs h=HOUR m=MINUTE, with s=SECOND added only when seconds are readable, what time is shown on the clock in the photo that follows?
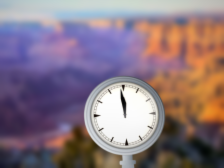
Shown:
h=11 m=59
